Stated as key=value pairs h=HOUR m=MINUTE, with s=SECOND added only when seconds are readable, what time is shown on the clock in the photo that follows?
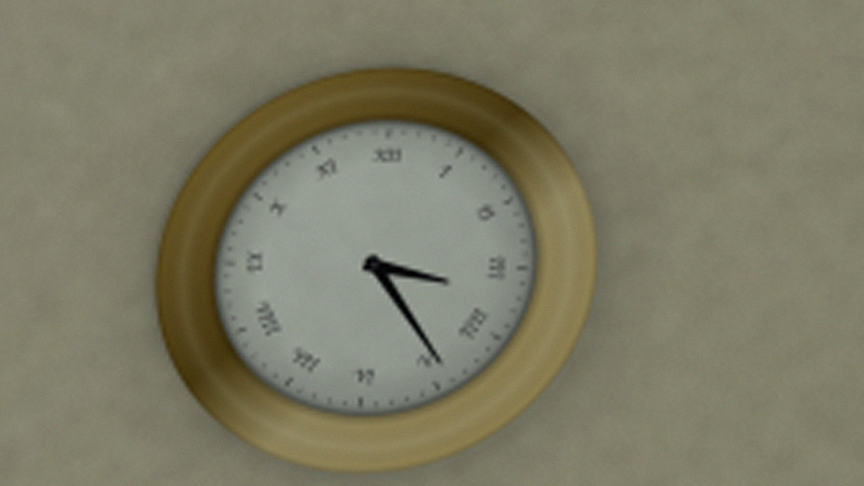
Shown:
h=3 m=24
